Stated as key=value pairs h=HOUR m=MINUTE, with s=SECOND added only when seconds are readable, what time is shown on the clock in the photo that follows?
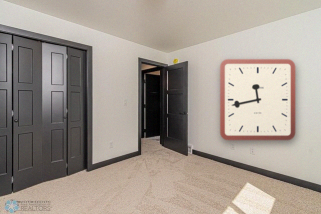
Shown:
h=11 m=43
